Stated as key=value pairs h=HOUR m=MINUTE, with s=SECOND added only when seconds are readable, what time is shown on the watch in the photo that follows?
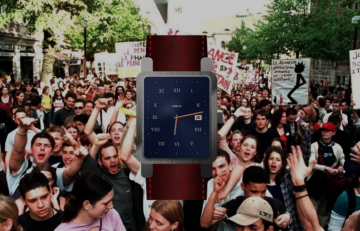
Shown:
h=6 m=13
